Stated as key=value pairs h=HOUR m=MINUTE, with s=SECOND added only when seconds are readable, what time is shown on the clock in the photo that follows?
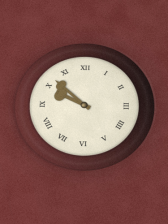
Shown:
h=9 m=52
